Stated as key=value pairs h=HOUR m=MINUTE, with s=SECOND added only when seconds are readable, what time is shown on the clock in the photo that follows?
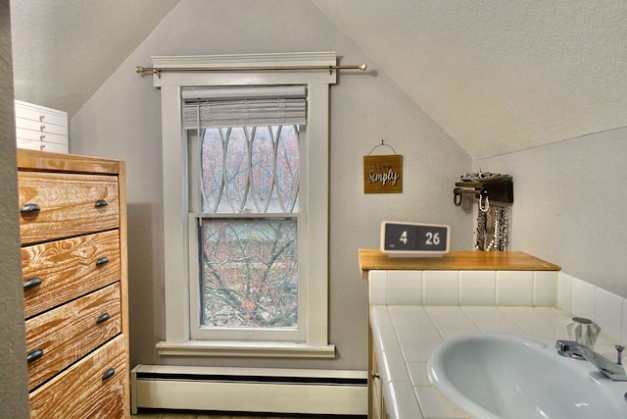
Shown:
h=4 m=26
